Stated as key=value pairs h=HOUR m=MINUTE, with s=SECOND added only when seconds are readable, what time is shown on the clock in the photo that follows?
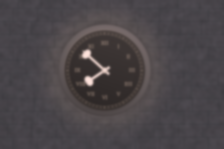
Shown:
h=7 m=52
